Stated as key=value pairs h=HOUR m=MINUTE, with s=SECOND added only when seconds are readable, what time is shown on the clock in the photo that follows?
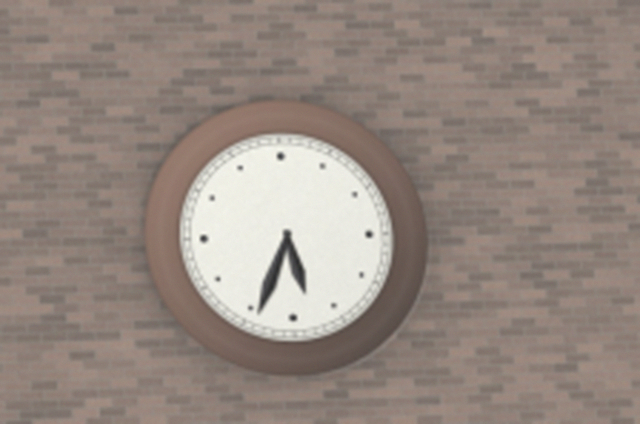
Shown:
h=5 m=34
